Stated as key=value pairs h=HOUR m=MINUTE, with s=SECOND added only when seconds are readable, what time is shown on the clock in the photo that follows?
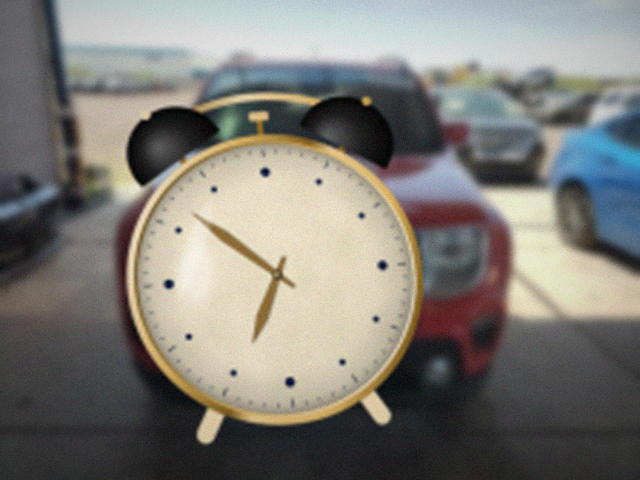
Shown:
h=6 m=52
